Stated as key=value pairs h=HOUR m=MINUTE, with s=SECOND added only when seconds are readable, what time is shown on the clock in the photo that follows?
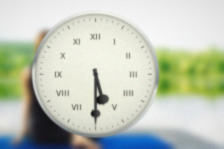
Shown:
h=5 m=30
